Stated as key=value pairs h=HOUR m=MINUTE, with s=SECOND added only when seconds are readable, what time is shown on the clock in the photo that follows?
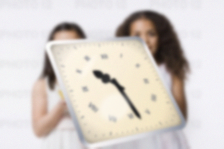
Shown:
h=10 m=28
